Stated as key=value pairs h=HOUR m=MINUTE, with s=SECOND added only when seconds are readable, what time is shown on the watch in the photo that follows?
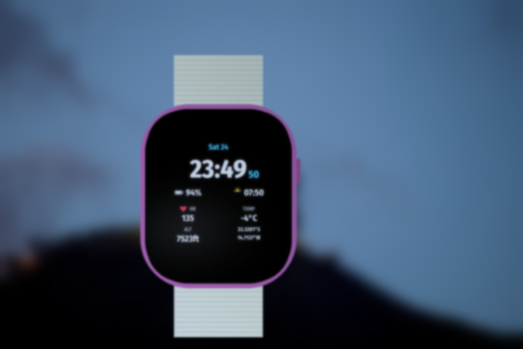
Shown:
h=23 m=49 s=50
